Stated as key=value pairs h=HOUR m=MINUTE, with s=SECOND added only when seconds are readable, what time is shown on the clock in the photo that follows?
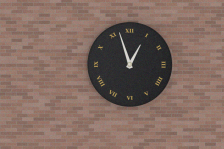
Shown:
h=12 m=57
